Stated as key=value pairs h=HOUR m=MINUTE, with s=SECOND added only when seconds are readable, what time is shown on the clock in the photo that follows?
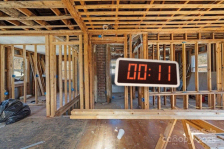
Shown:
h=0 m=11
